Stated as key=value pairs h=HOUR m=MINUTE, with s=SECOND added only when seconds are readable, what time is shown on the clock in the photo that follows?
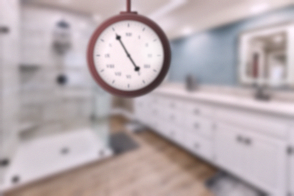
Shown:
h=4 m=55
